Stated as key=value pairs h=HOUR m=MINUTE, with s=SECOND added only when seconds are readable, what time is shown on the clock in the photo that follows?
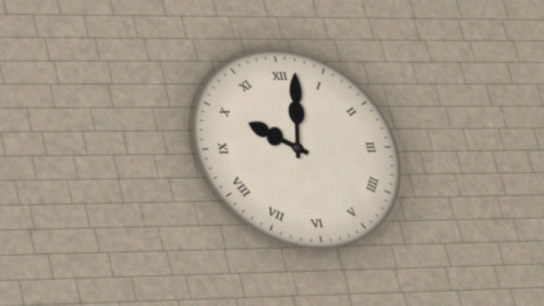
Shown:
h=10 m=2
